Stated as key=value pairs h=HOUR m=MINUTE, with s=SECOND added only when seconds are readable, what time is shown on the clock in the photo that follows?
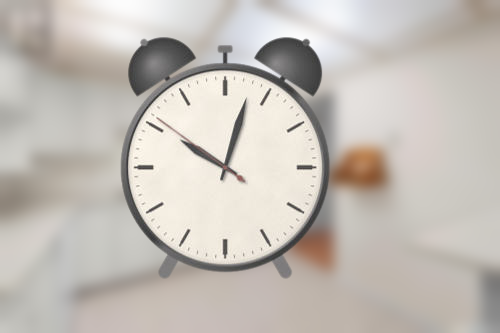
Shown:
h=10 m=2 s=51
